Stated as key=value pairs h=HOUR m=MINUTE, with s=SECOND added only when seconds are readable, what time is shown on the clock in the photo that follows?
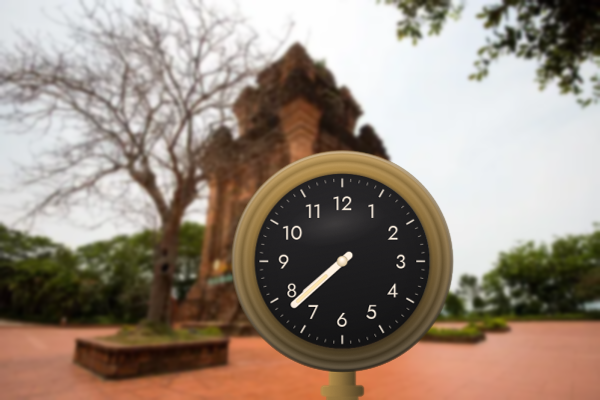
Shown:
h=7 m=38
